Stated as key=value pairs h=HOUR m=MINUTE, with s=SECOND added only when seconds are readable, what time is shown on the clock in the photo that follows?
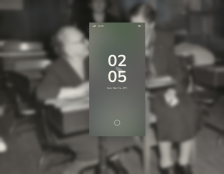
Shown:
h=2 m=5
